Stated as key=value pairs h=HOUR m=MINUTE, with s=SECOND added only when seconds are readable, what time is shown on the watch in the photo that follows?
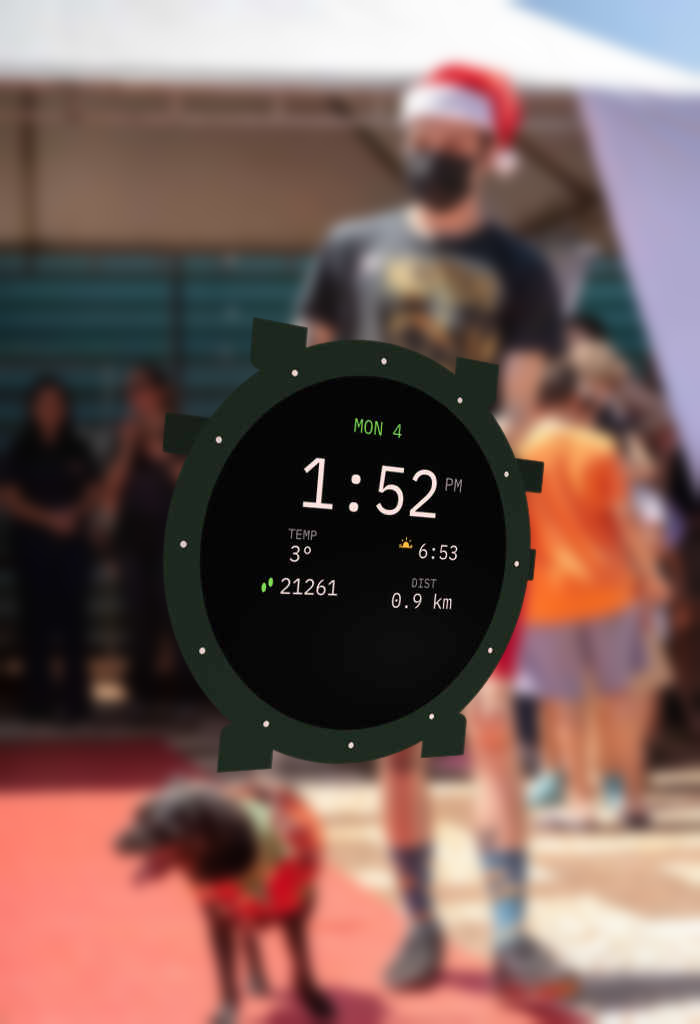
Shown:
h=1 m=52
